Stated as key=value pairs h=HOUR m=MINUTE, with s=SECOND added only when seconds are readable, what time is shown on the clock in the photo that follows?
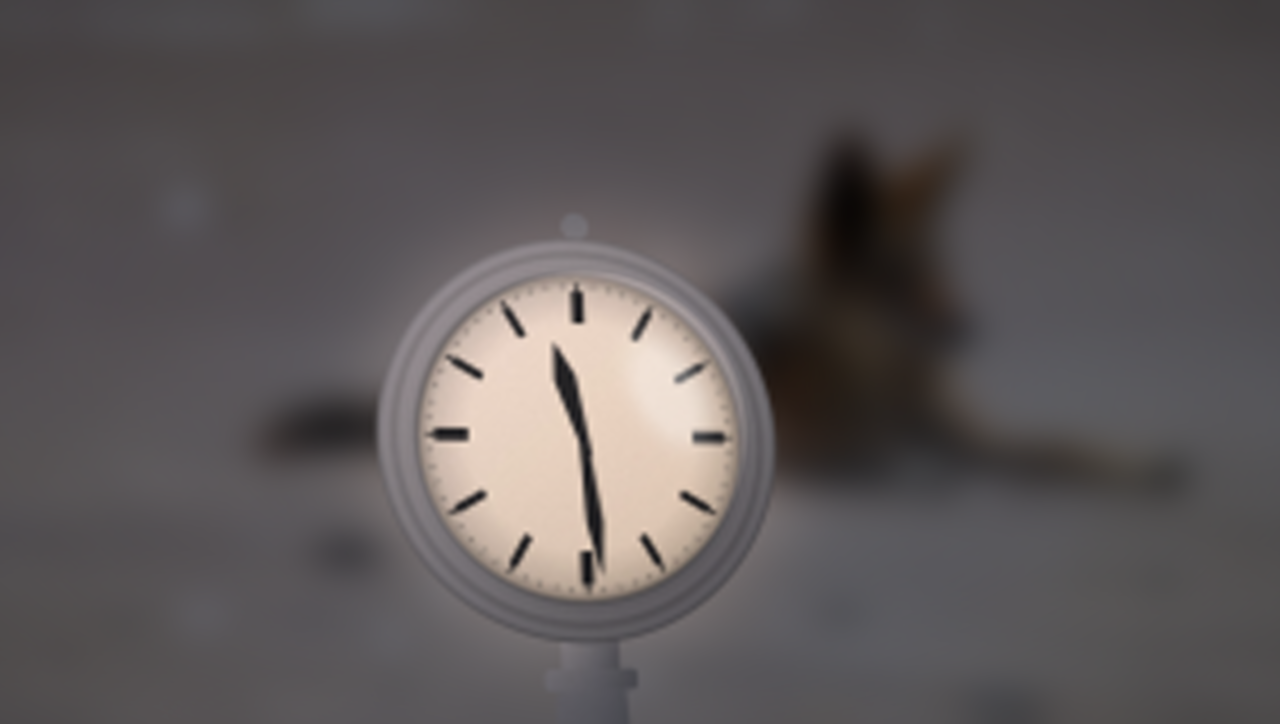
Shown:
h=11 m=29
